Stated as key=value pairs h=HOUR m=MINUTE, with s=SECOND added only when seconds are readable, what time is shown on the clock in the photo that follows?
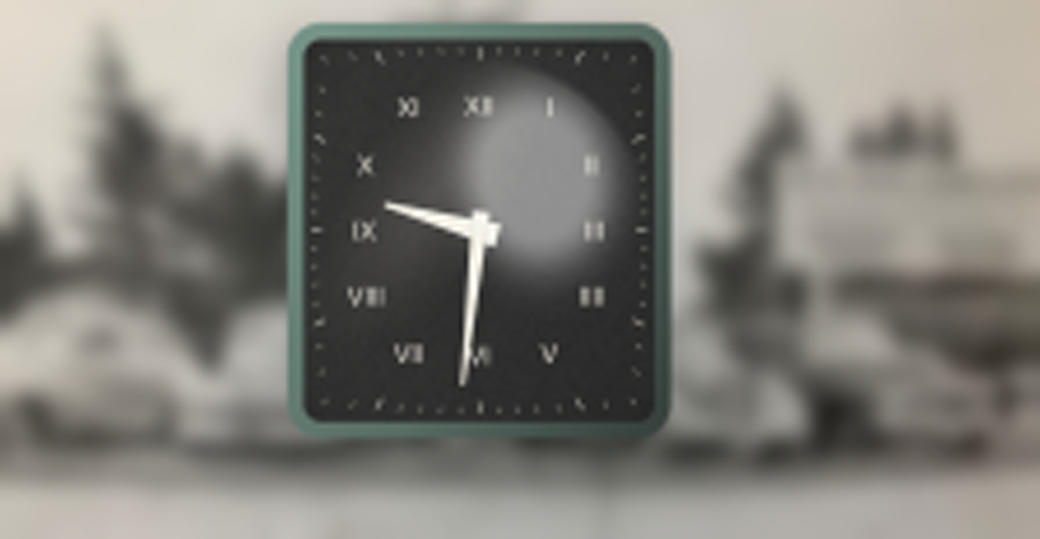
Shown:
h=9 m=31
